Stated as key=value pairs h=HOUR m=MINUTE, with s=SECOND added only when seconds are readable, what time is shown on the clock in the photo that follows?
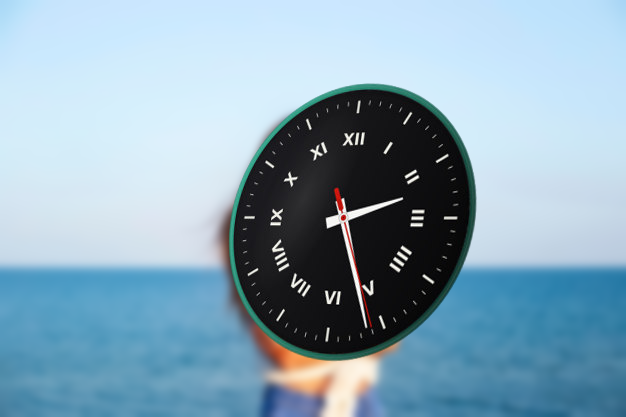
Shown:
h=2 m=26 s=26
